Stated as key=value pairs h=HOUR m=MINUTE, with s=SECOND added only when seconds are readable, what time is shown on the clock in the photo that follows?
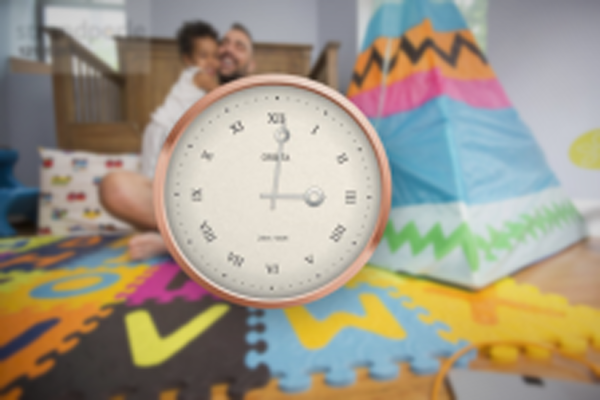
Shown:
h=3 m=1
